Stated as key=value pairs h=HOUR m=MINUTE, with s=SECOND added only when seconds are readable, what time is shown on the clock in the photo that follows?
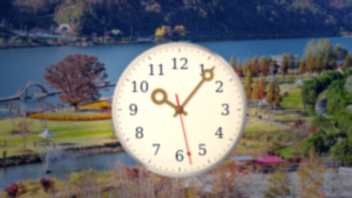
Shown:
h=10 m=6 s=28
